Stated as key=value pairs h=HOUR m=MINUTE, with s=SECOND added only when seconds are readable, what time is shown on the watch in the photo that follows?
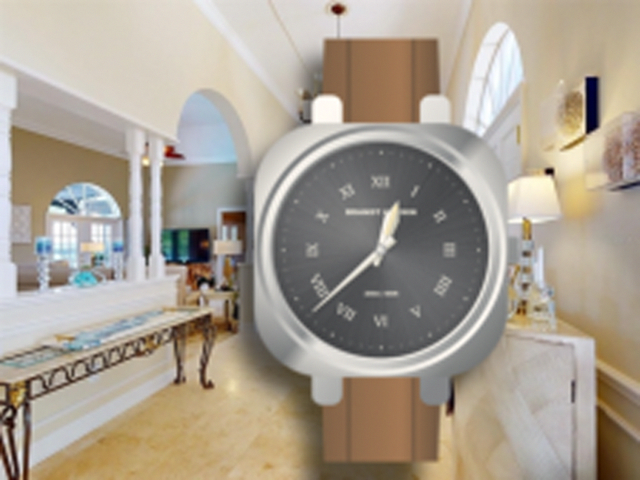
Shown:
h=12 m=38
